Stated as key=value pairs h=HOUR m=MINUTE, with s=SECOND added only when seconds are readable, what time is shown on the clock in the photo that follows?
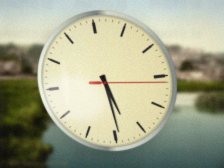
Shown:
h=5 m=29 s=16
